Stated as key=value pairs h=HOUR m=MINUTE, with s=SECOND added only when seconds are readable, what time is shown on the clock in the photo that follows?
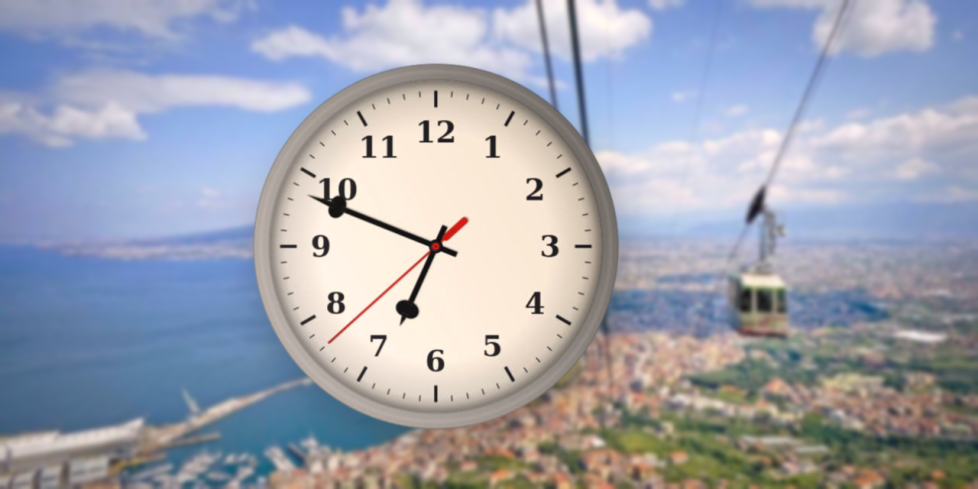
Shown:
h=6 m=48 s=38
